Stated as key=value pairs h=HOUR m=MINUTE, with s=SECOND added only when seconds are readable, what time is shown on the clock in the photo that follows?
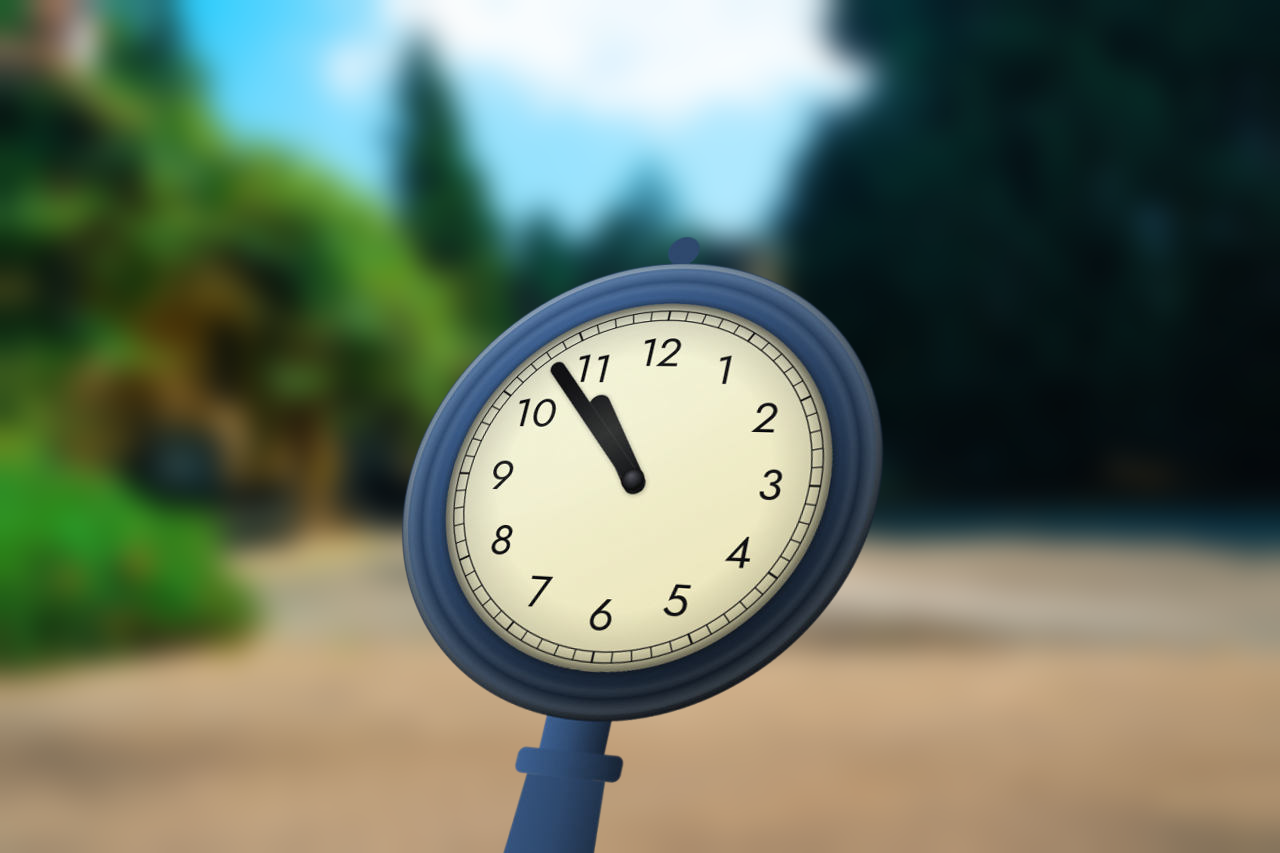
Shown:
h=10 m=53
